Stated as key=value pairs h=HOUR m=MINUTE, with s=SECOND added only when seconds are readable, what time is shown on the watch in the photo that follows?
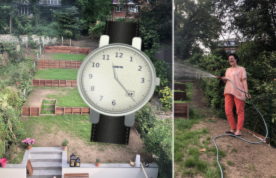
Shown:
h=11 m=23
